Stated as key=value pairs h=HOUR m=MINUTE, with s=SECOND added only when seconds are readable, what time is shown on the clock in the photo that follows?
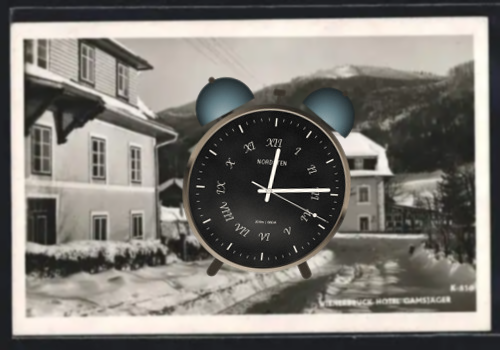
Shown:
h=12 m=14 s=19
